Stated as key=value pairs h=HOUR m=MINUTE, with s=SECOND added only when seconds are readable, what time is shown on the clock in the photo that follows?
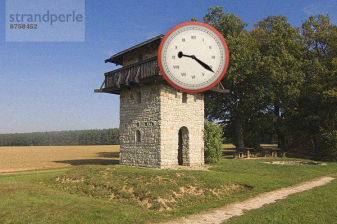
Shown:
h=9 m=21
